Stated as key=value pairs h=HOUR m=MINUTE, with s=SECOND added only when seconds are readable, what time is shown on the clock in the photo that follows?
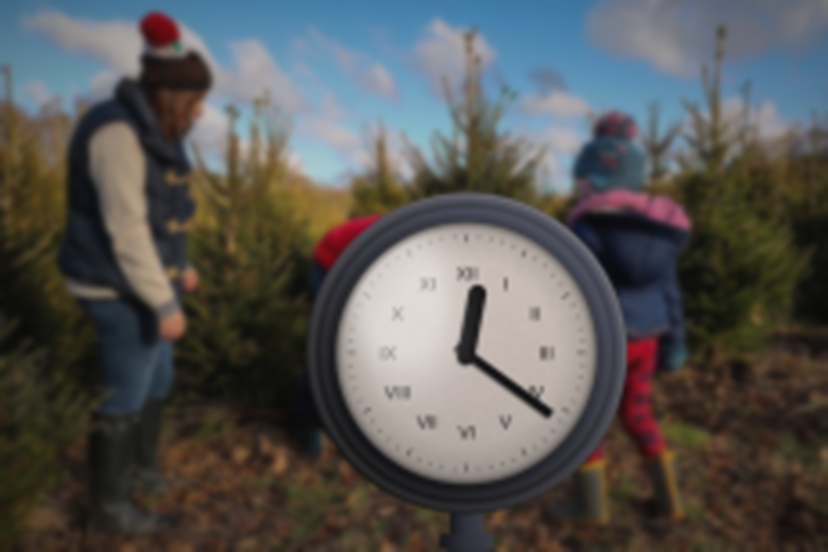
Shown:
h=12 m=21
